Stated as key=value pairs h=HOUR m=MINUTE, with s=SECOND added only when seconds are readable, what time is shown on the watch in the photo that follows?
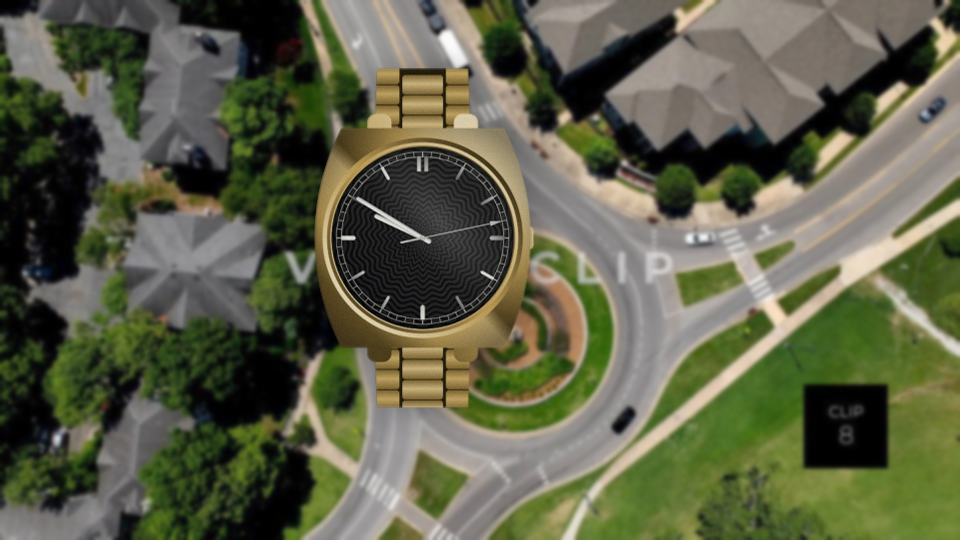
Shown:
h=9 m=50 s=13
